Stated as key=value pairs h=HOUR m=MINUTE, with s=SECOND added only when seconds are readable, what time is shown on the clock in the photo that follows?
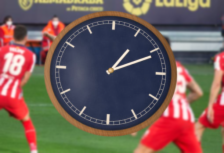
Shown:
h=1 m=11
